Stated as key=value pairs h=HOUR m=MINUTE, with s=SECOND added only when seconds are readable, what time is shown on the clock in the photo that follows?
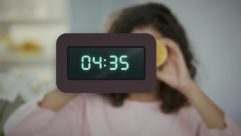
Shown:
h=4 m=35
